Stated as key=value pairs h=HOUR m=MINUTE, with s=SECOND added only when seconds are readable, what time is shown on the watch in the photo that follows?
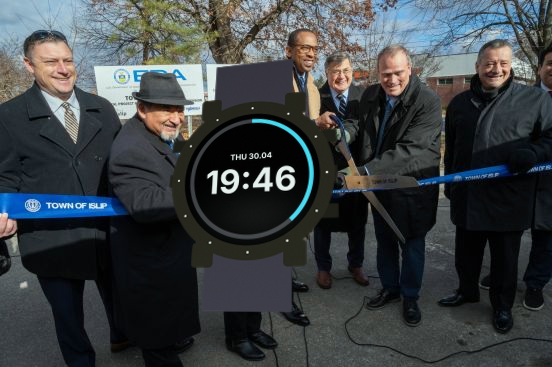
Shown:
h=19 m=46
